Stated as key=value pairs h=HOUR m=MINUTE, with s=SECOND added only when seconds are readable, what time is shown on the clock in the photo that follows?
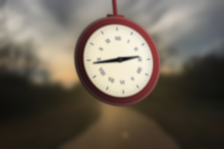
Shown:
h=2 m=44
